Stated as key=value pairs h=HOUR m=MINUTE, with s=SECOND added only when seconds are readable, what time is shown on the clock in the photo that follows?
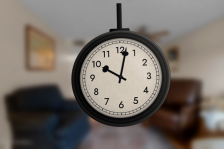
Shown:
h=10 m=2
